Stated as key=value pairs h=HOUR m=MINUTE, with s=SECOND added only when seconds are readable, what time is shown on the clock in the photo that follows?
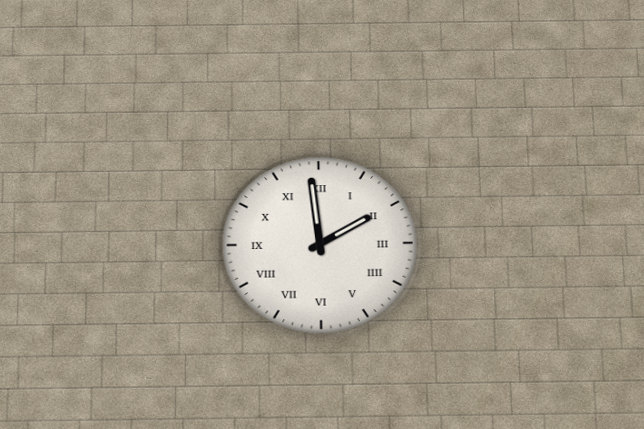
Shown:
h=1 m=59
